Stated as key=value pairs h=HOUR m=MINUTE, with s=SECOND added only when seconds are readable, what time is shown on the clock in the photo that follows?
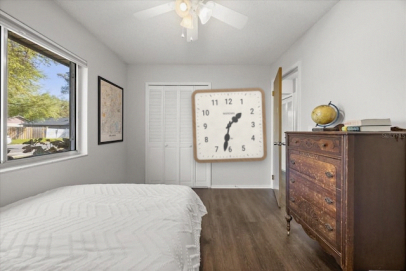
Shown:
h=1 m=32
